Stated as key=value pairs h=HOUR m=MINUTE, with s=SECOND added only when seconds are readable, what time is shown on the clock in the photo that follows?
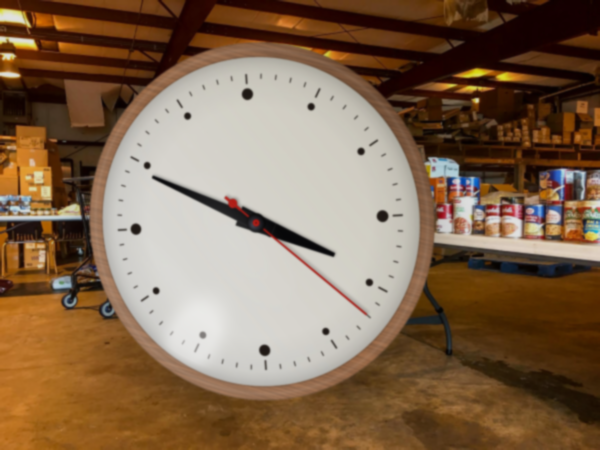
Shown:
h=3 m=49 s=22
